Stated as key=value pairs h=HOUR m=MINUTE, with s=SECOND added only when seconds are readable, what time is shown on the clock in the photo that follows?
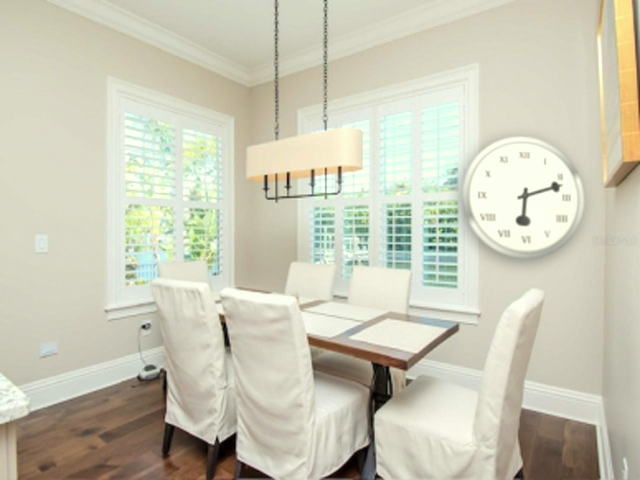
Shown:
h=6 m=12
